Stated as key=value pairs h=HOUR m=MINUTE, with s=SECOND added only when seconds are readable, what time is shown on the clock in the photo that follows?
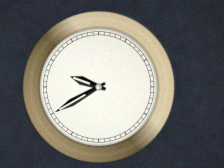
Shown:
h=9 m=40
